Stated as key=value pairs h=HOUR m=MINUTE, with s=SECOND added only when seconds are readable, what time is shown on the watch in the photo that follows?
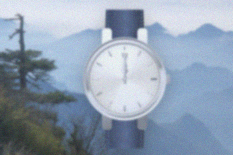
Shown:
h=12 m=0
